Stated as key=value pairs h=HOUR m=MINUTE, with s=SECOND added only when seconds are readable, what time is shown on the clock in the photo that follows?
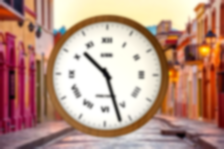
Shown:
h=10 m=27
